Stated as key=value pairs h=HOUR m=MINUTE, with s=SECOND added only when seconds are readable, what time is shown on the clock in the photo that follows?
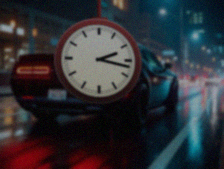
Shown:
h=2 m=17
